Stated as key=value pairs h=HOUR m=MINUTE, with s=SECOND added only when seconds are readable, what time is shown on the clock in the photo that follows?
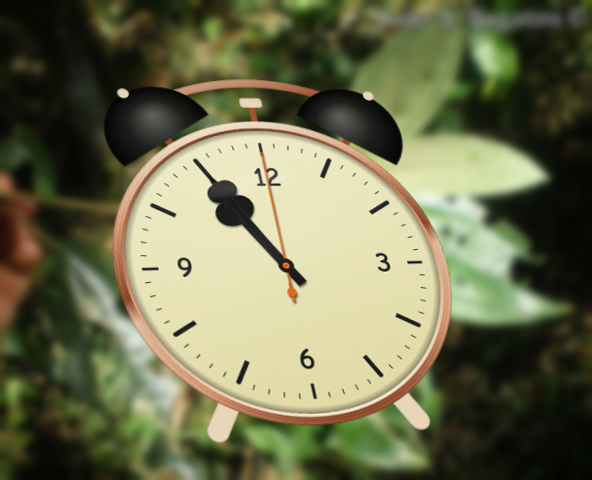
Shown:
h=10 m=55 s=0
